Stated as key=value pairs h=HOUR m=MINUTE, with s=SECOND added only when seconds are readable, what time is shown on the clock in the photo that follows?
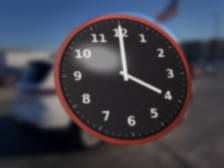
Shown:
h=4 m=0
